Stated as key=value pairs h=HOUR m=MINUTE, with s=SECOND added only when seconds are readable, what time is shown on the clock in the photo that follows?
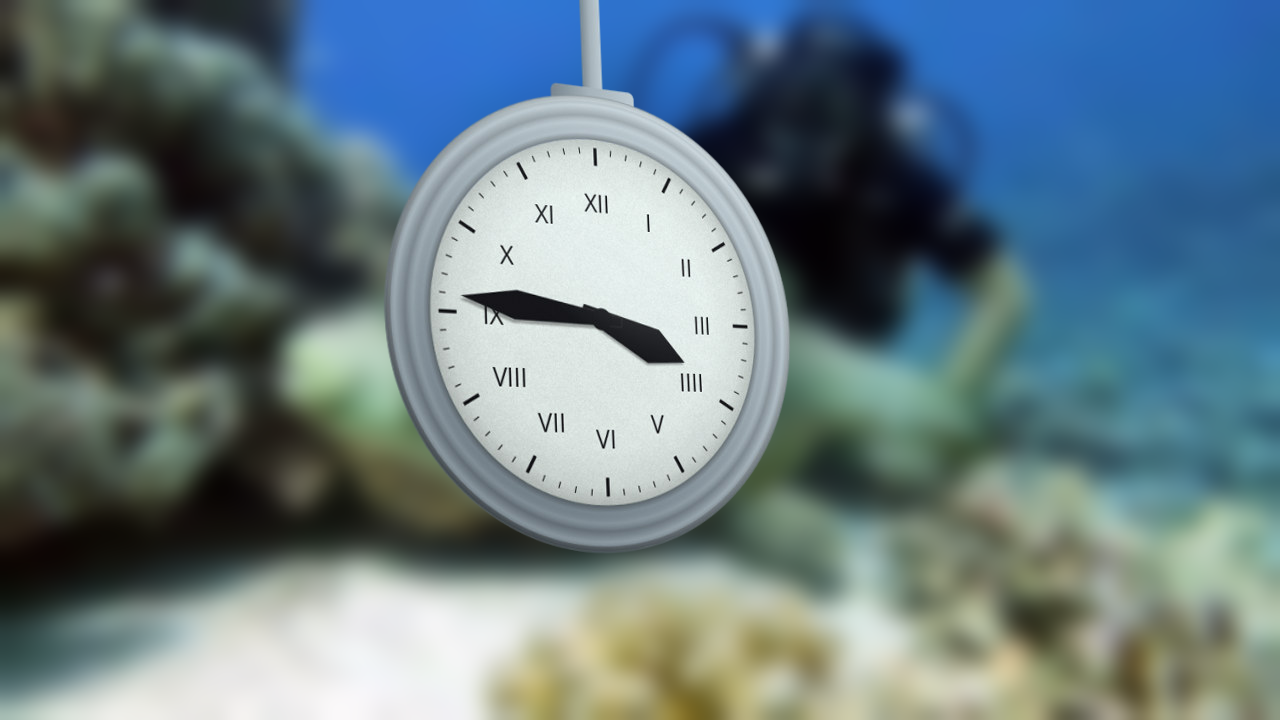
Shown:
h=3 m=46
